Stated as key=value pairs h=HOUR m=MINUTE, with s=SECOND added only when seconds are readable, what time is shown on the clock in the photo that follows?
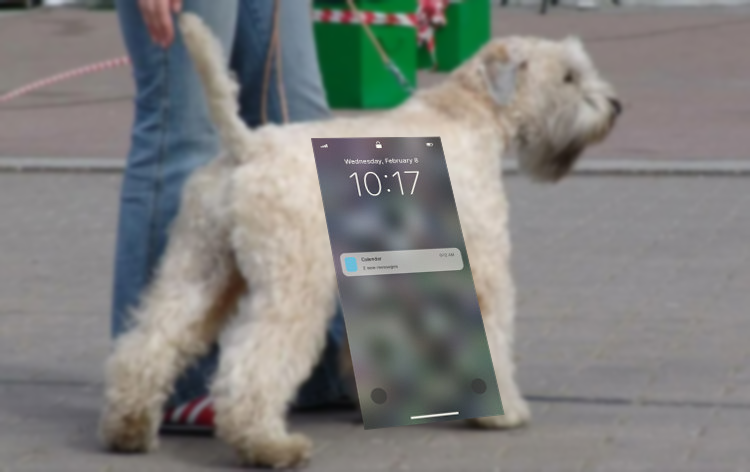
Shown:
h=10 m=17
